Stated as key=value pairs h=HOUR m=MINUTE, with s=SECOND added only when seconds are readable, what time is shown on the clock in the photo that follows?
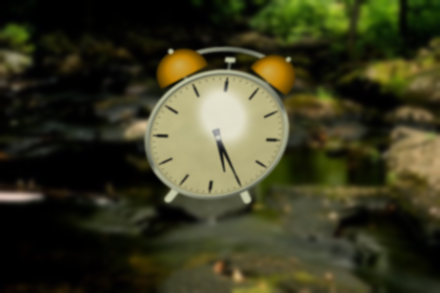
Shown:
h=5 m=25
